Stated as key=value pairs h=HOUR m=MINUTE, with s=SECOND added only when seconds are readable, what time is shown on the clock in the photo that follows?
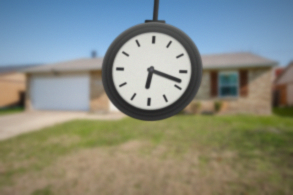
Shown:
h=6 m=18
